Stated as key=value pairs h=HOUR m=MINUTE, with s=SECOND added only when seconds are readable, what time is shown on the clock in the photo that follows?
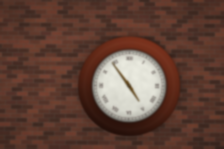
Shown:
h=4 m=54
